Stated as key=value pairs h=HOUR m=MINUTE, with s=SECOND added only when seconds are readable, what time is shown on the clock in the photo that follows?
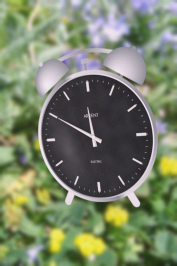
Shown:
h=11 m=50
